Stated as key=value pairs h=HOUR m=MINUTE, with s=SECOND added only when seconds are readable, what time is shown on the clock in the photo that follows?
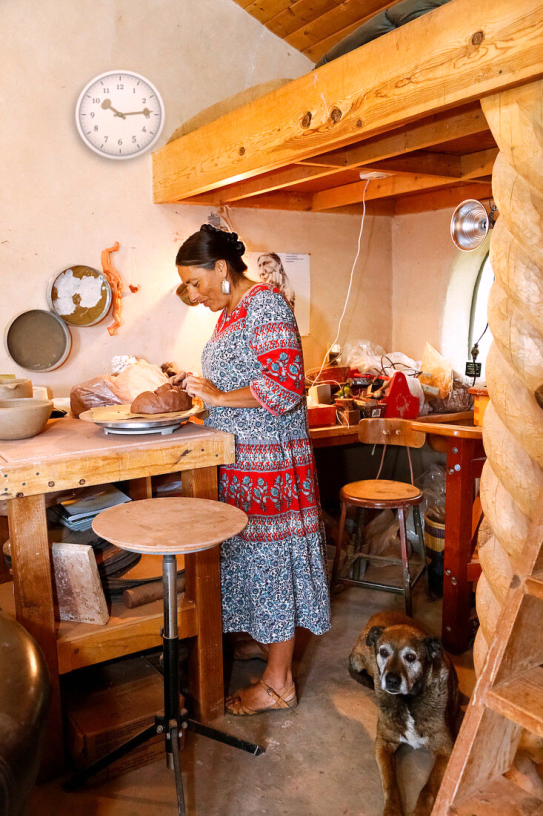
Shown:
h=10 m=14
